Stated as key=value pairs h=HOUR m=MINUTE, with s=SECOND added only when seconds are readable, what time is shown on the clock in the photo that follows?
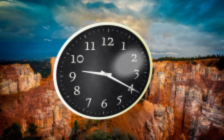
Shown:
h=9 m=20
